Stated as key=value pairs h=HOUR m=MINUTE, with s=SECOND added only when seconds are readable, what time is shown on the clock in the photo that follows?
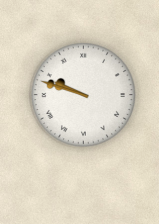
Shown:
h=9 m=48
